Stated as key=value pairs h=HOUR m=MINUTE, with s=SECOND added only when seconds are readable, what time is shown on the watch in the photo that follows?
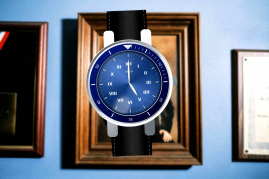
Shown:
h=5 m=0
